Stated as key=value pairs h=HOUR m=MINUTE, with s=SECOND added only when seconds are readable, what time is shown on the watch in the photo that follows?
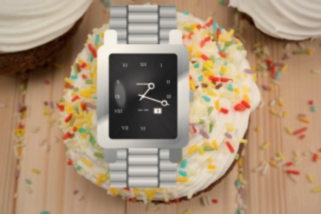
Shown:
h=1 m=18
